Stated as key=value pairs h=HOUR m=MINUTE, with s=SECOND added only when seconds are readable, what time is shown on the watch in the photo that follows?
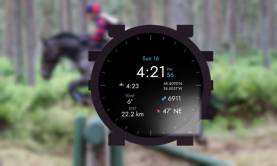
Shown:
h=4 m=21
